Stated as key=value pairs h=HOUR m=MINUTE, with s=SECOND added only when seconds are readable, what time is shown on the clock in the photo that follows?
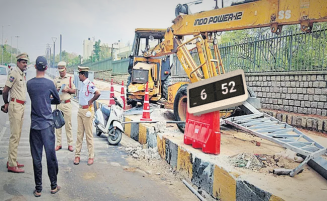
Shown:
h=6 m=52
